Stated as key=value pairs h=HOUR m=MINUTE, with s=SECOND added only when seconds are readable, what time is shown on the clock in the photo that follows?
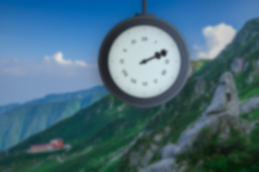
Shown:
h=2 m=11
